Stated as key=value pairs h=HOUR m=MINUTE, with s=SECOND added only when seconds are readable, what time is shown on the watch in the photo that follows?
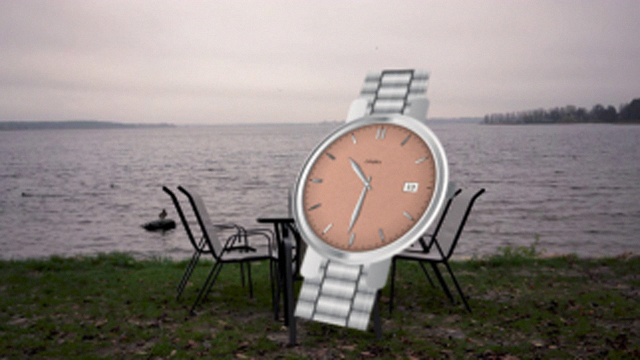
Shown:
h=10 m=31
